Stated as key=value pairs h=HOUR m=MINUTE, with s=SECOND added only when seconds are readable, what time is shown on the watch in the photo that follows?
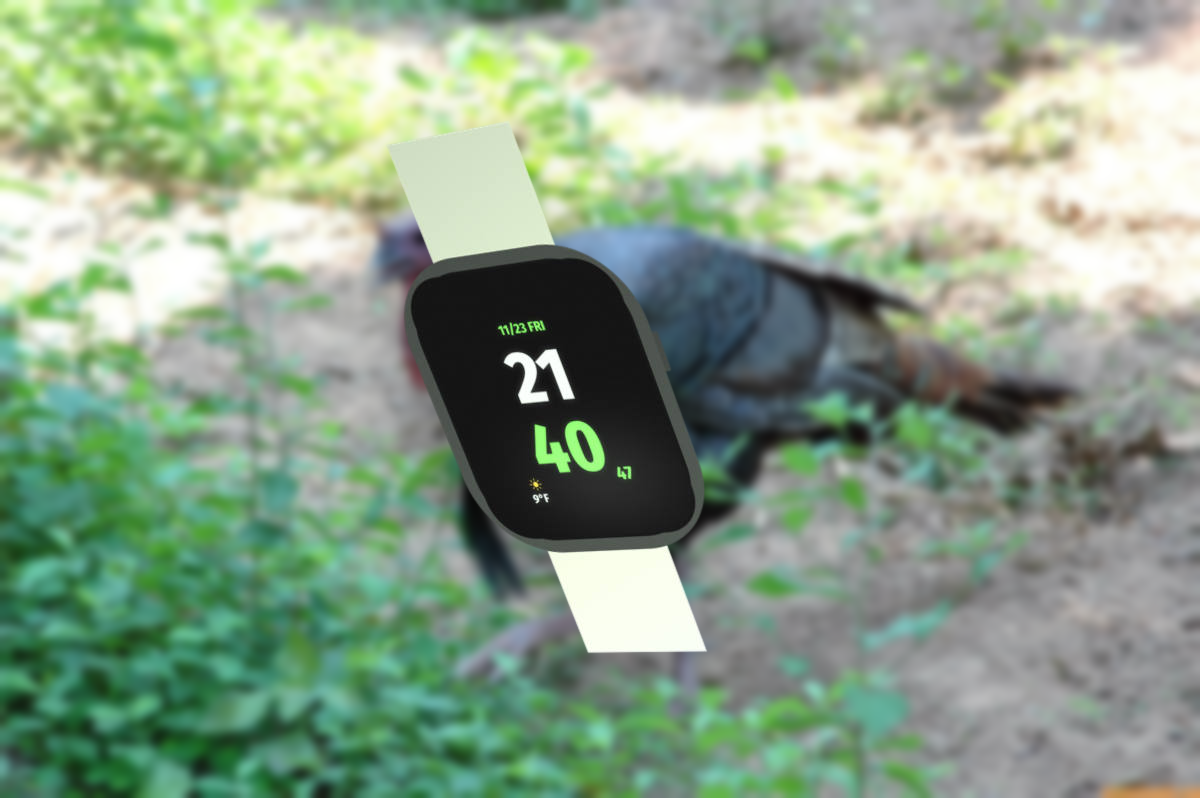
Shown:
h=21 m=40 s=47
